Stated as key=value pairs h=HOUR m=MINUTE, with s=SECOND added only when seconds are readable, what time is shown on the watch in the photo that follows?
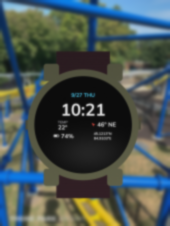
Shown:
h=10 m=21
